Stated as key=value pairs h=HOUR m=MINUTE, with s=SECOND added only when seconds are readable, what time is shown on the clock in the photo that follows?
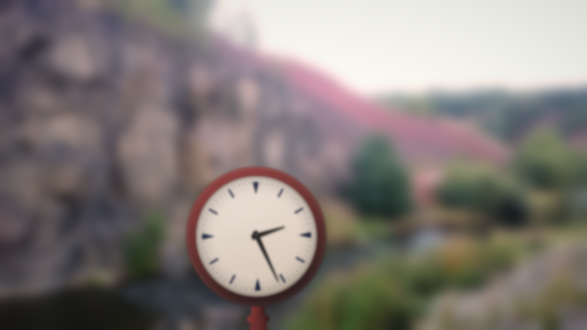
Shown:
h=2 m=26
